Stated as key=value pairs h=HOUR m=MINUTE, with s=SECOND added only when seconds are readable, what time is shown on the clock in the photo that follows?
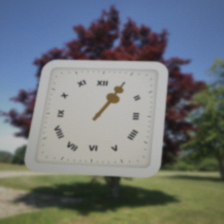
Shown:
h=1 m=5
